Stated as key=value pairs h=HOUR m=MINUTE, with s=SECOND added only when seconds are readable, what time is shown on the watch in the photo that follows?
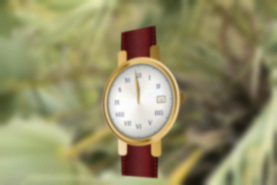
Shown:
h=11 m=59
